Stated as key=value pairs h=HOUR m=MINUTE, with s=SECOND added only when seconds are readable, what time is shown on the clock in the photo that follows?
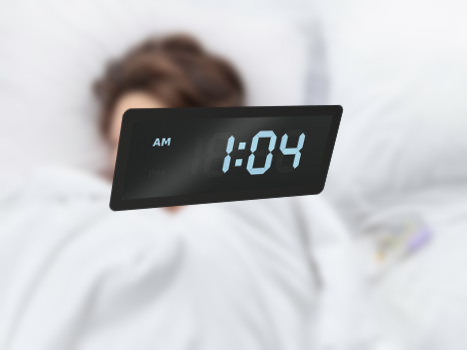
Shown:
h=1 m=4
